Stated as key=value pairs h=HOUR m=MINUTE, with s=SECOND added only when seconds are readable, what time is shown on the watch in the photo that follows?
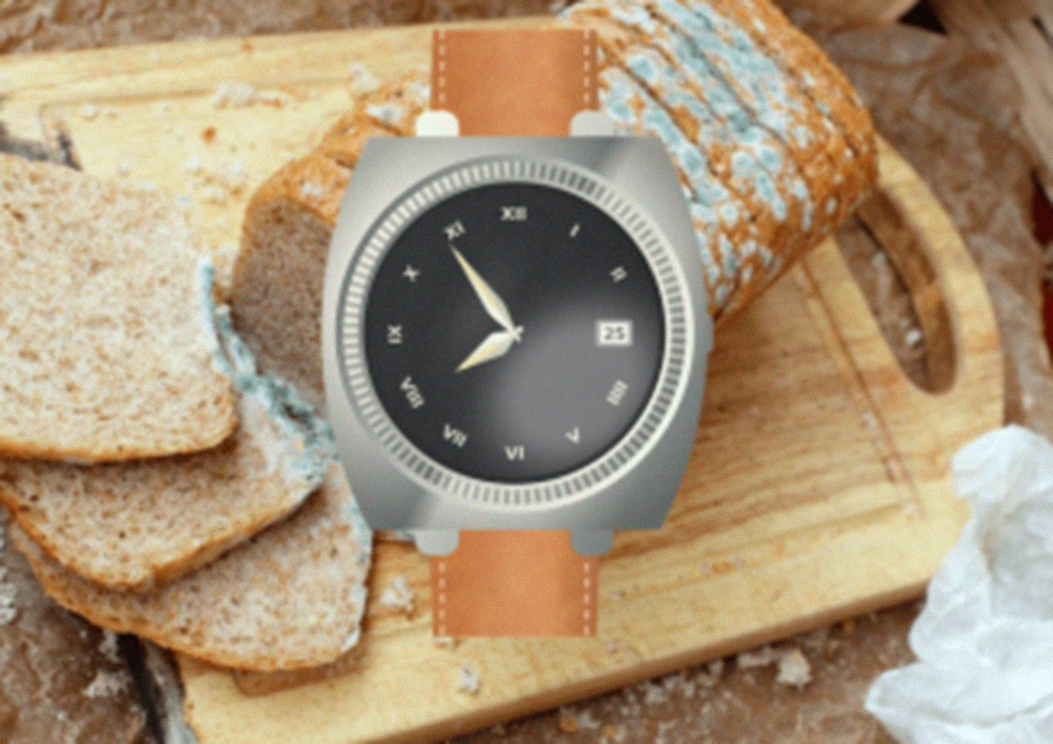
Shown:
h=7 m=54
